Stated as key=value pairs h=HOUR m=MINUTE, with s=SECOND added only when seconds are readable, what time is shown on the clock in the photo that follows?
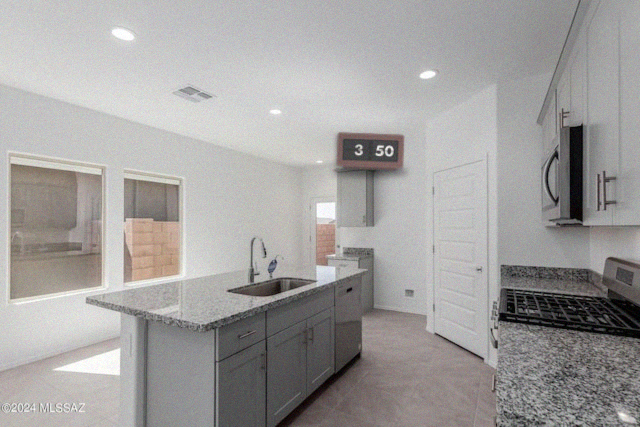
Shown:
h=3 m=50
